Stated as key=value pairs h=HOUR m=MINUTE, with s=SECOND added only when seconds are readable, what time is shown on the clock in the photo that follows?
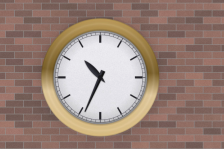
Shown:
h=10 m=34
